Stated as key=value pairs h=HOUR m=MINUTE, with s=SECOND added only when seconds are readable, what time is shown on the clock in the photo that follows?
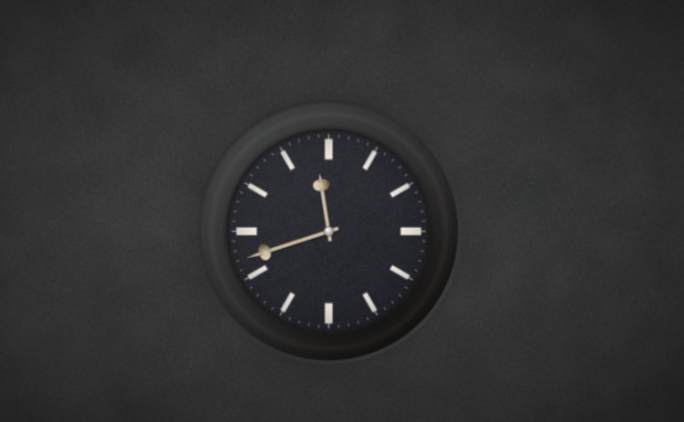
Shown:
h=11 m=42
